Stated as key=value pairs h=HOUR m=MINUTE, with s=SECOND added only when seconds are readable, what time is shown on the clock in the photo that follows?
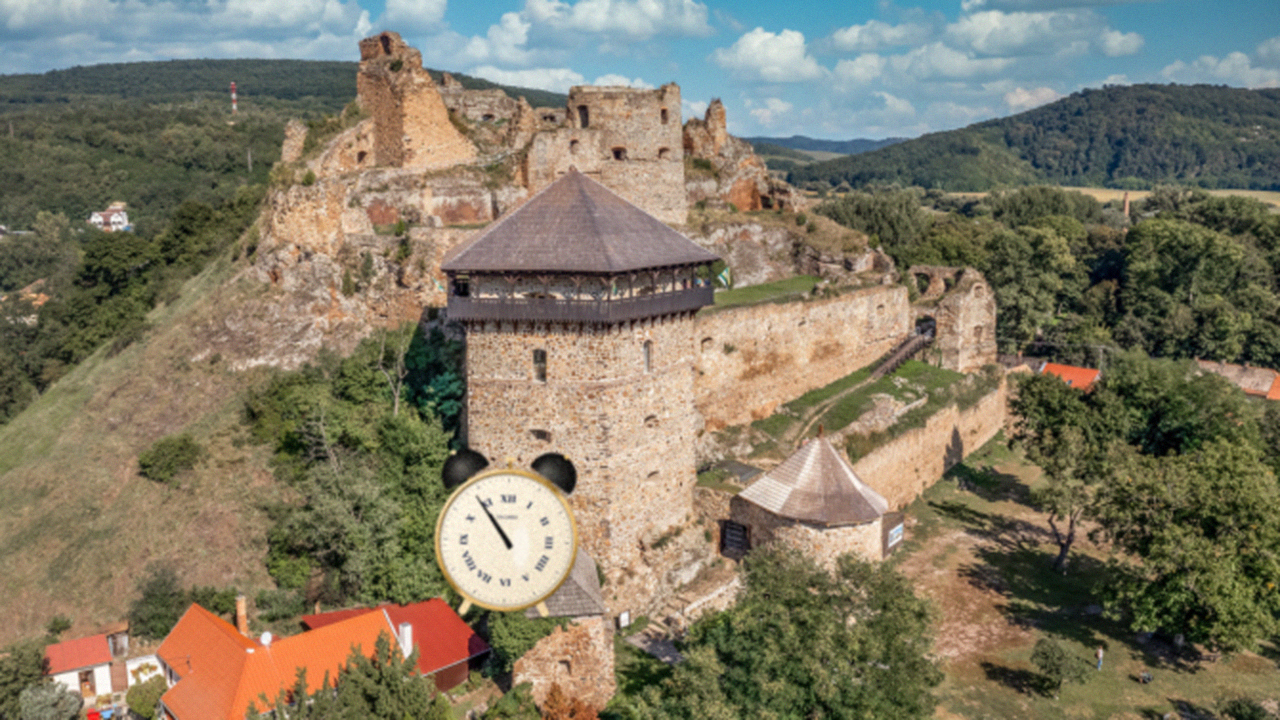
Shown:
h=10 m=54
